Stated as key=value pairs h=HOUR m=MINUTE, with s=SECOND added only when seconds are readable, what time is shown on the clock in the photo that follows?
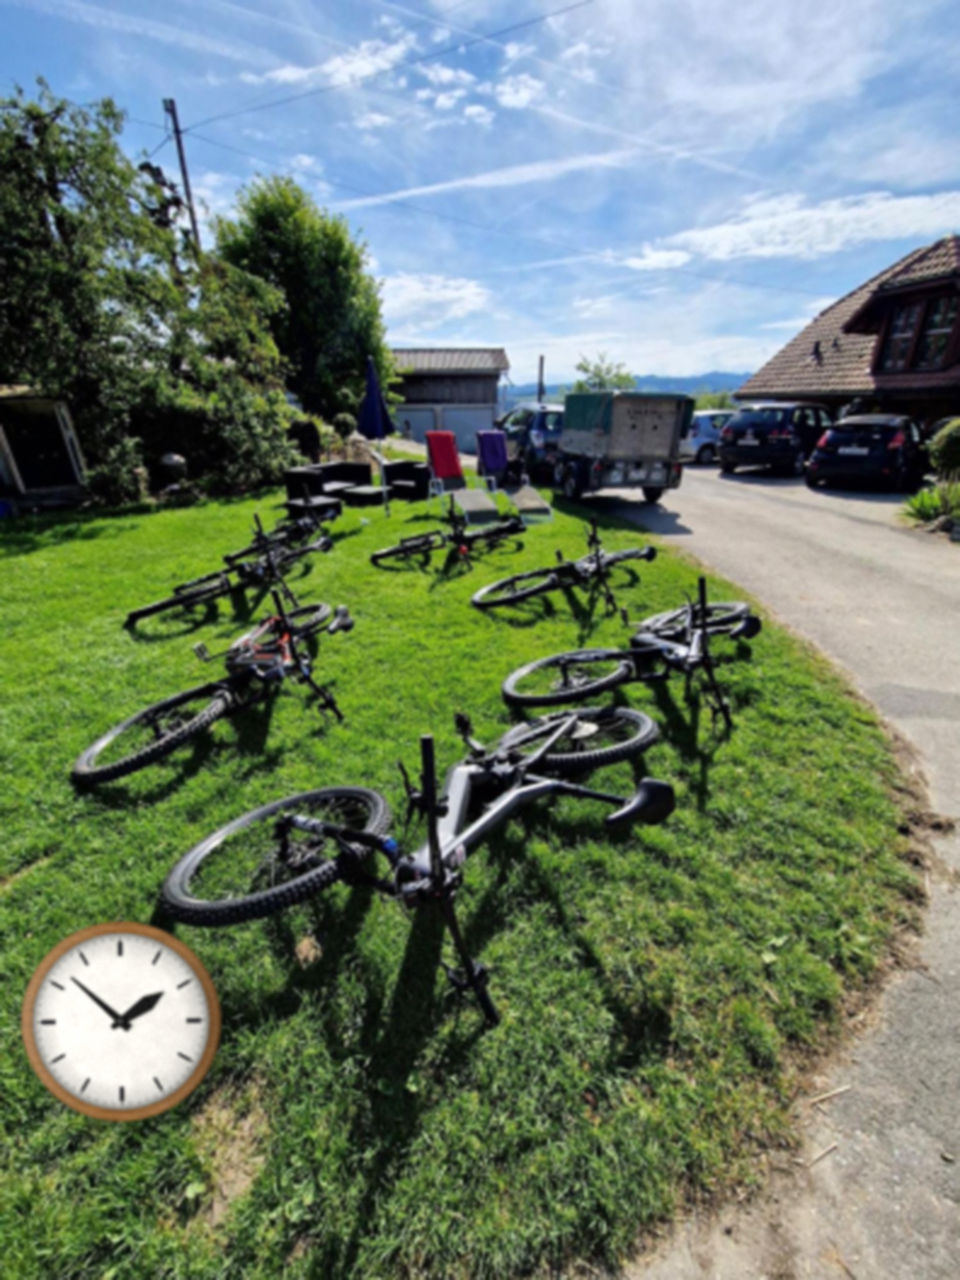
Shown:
h=1 m=52
